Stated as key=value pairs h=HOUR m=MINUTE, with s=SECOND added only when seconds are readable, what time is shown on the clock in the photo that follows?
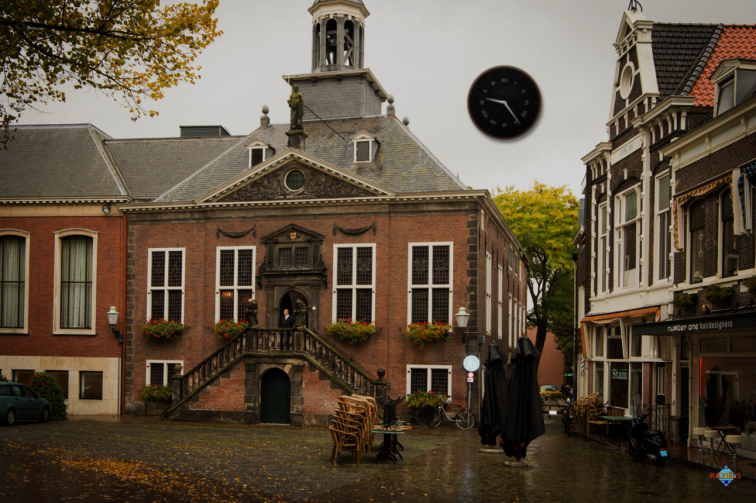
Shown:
h=9 m=24
